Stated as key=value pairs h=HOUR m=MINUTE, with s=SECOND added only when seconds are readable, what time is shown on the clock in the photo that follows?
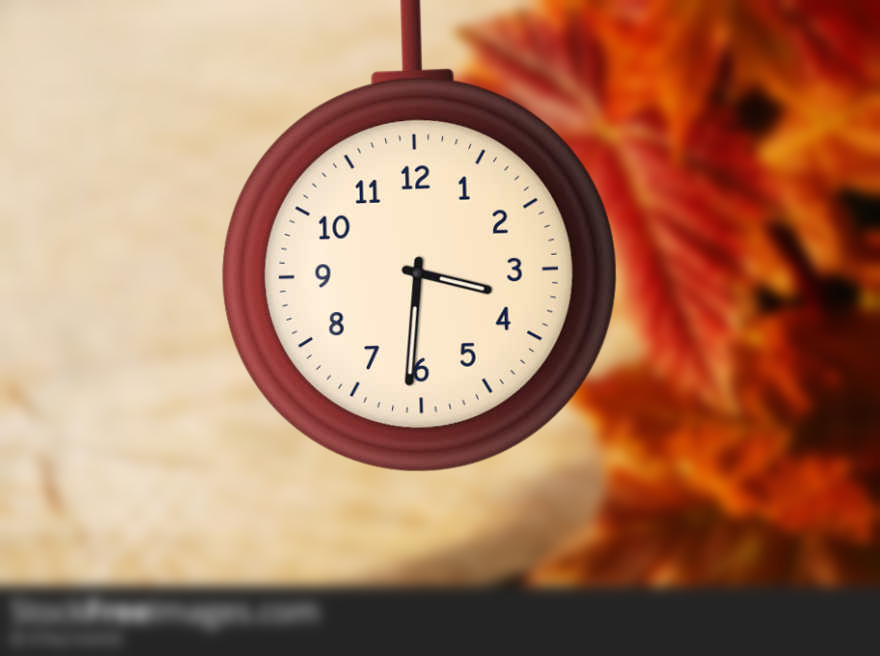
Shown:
h=3 m=31
